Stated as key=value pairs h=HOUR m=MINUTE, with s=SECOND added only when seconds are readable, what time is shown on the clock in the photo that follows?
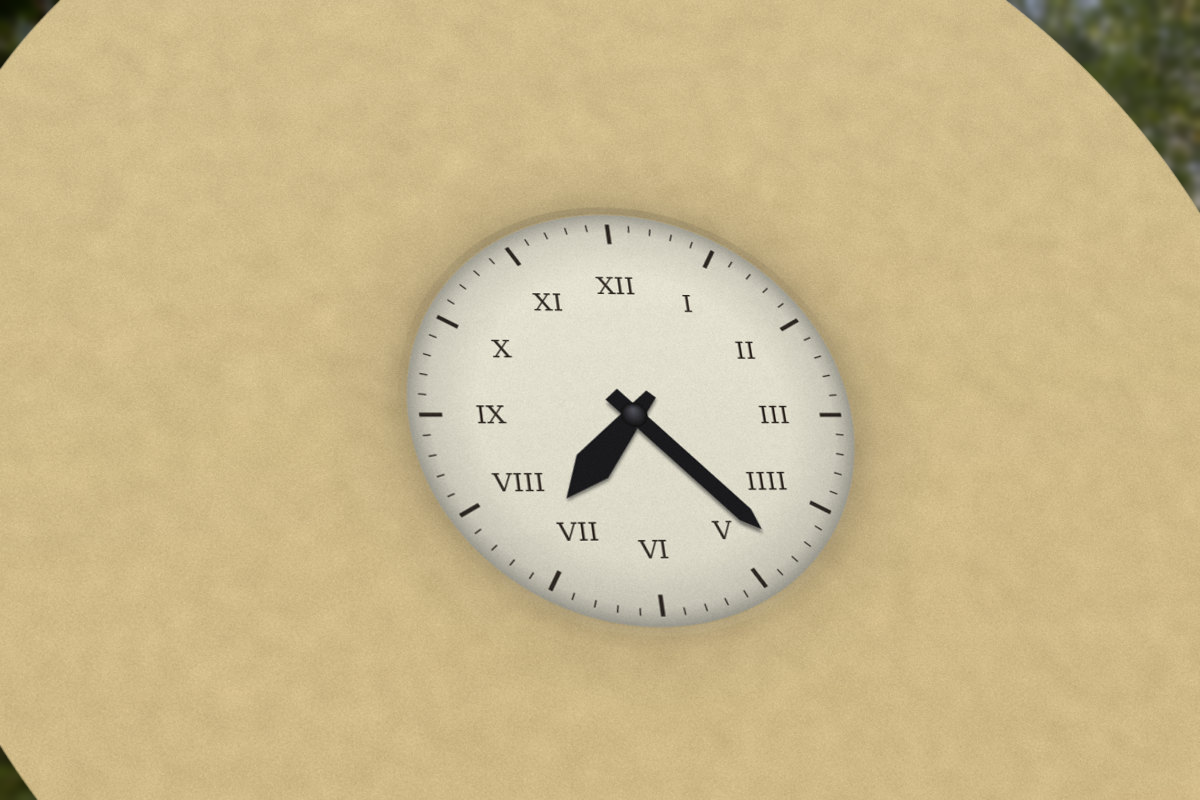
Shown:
h=7 m=23
